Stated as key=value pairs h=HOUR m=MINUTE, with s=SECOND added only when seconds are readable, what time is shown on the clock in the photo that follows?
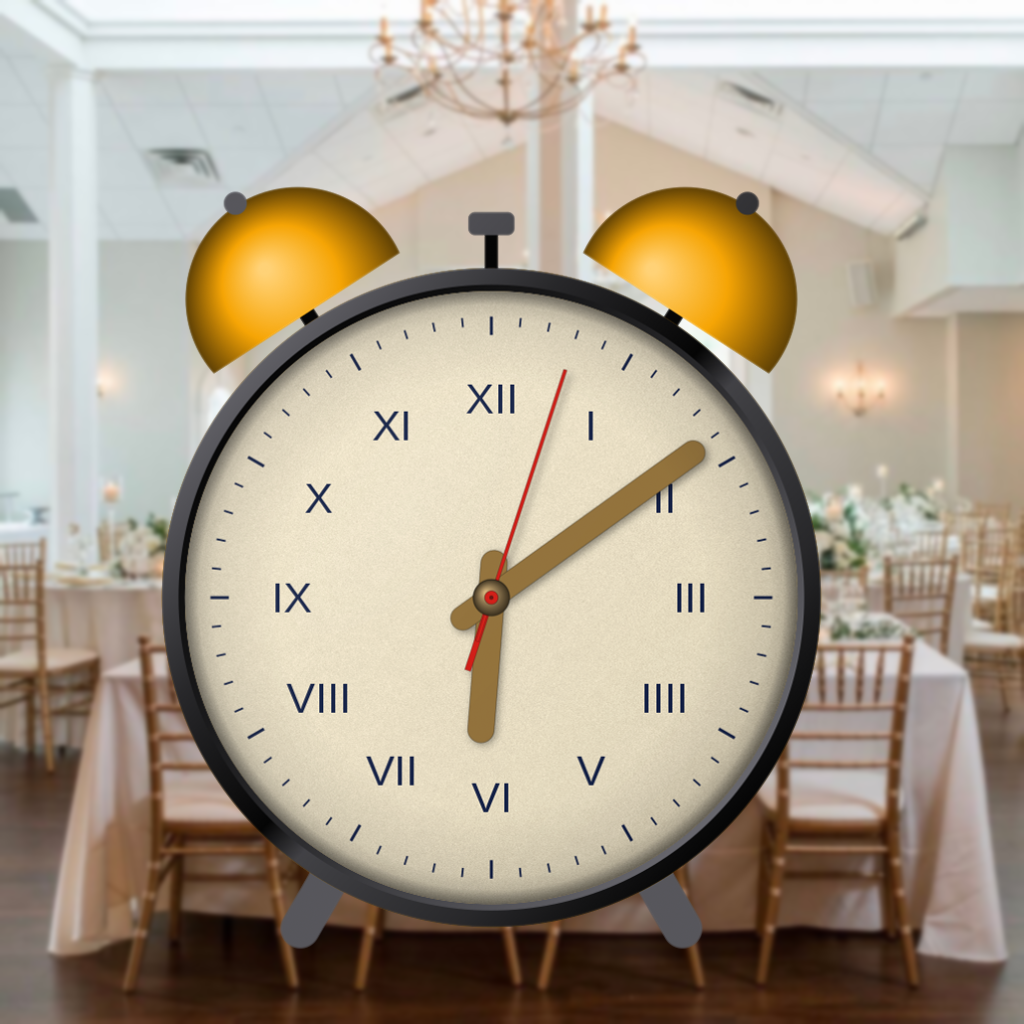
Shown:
h=6 m=9 s=3
